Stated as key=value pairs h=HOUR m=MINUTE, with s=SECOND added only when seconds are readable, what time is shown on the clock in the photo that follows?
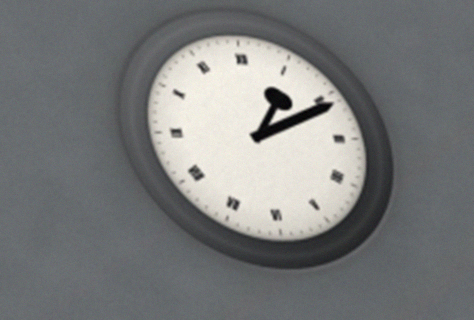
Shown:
h=1 m=11
